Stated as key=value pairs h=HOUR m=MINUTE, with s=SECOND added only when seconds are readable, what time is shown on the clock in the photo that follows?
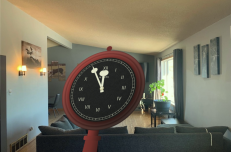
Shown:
h=11 m=55
